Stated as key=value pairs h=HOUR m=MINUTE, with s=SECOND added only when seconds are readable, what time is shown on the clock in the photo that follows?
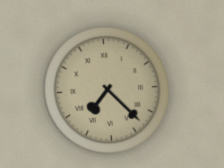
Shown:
h=7 m=23
